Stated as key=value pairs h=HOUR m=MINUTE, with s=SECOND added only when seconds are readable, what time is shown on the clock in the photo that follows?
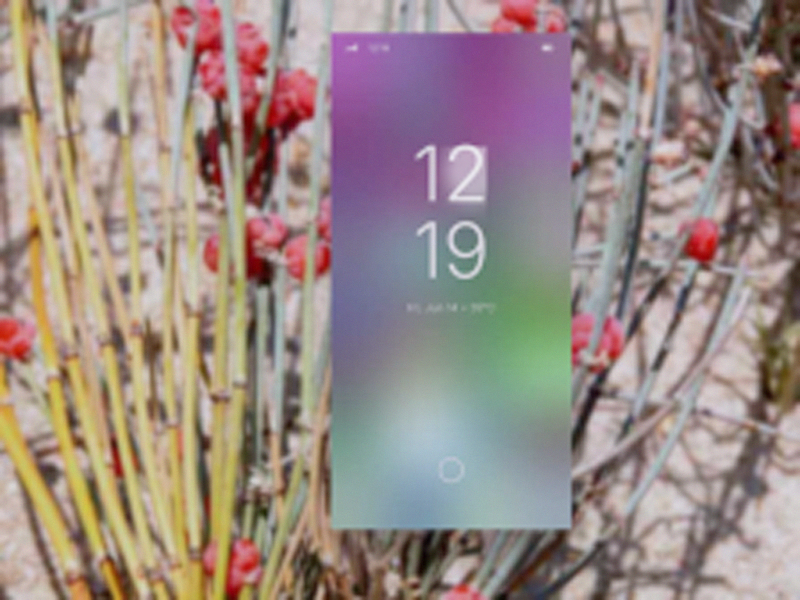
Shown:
h=12 m=19
